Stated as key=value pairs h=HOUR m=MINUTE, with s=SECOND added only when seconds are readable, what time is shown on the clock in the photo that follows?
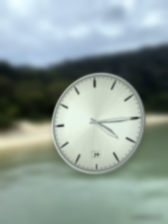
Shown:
h=4 m=15
